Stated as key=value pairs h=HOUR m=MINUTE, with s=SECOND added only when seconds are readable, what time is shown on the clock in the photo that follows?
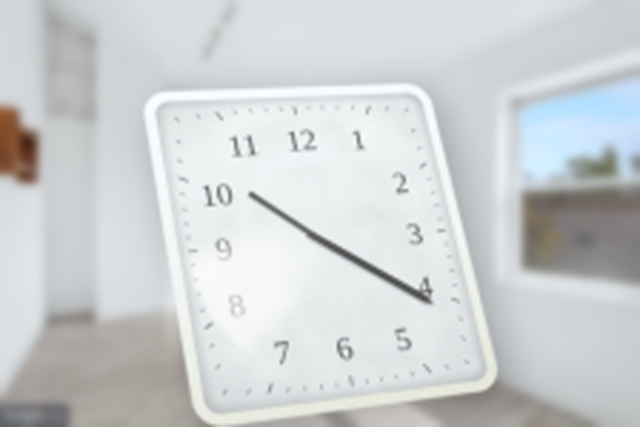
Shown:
h=10 m=21
